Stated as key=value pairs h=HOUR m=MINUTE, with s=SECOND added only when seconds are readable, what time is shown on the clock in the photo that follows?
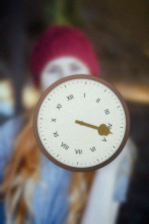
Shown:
h=4 m=22
